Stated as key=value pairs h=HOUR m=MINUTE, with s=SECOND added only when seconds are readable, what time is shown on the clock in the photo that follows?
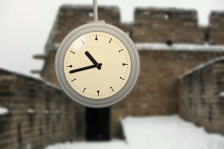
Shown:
h=10 m=43
